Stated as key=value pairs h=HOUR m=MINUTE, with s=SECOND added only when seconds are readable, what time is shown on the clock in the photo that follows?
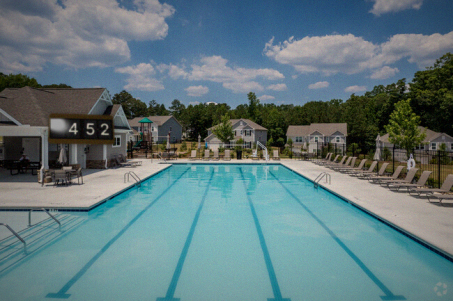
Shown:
h=4 m=52
